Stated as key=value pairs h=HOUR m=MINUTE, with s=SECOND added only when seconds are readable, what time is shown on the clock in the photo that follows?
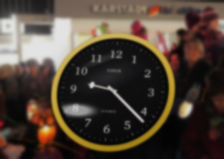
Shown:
h=9 m=22
